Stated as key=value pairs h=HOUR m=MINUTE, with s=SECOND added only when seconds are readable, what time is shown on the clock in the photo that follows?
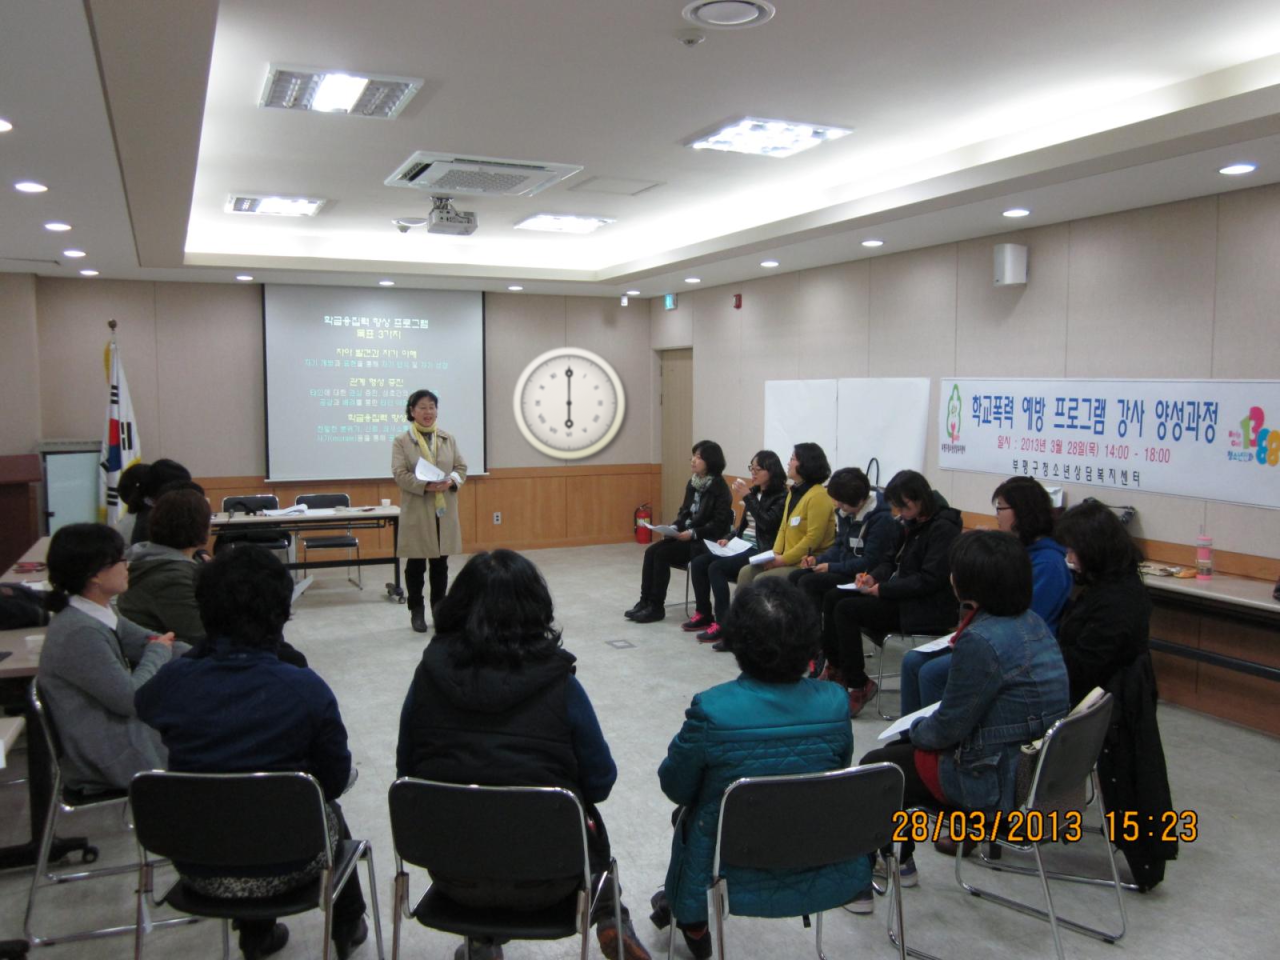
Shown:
h=6 m=0
